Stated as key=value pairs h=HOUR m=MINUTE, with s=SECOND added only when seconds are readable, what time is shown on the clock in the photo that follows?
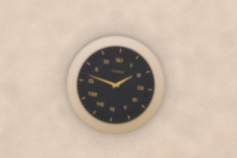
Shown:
h=1 m=47
